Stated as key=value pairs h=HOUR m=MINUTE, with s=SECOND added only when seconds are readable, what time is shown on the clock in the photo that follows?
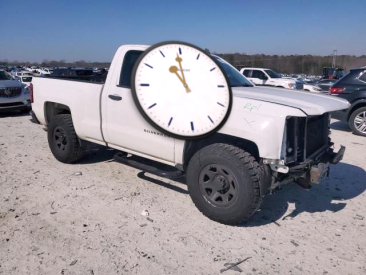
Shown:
h=10 m=59
